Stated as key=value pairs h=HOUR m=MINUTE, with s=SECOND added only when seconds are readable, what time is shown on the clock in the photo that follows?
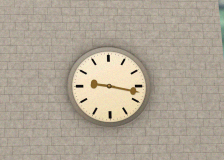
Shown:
h=9 m=17
